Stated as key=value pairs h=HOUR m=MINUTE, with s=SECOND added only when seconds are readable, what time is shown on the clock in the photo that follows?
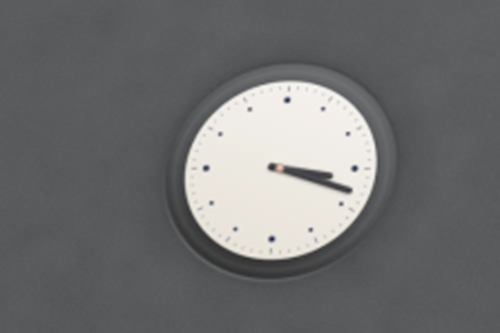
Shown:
h=3 m=18
